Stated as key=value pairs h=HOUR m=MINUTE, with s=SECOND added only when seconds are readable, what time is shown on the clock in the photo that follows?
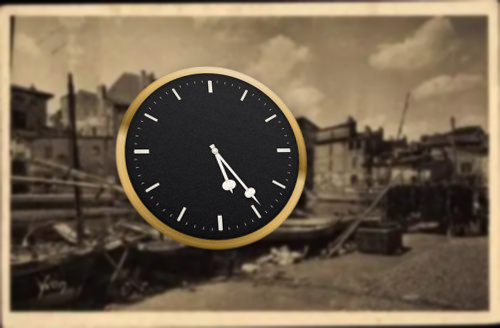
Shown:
h=5 m=24
